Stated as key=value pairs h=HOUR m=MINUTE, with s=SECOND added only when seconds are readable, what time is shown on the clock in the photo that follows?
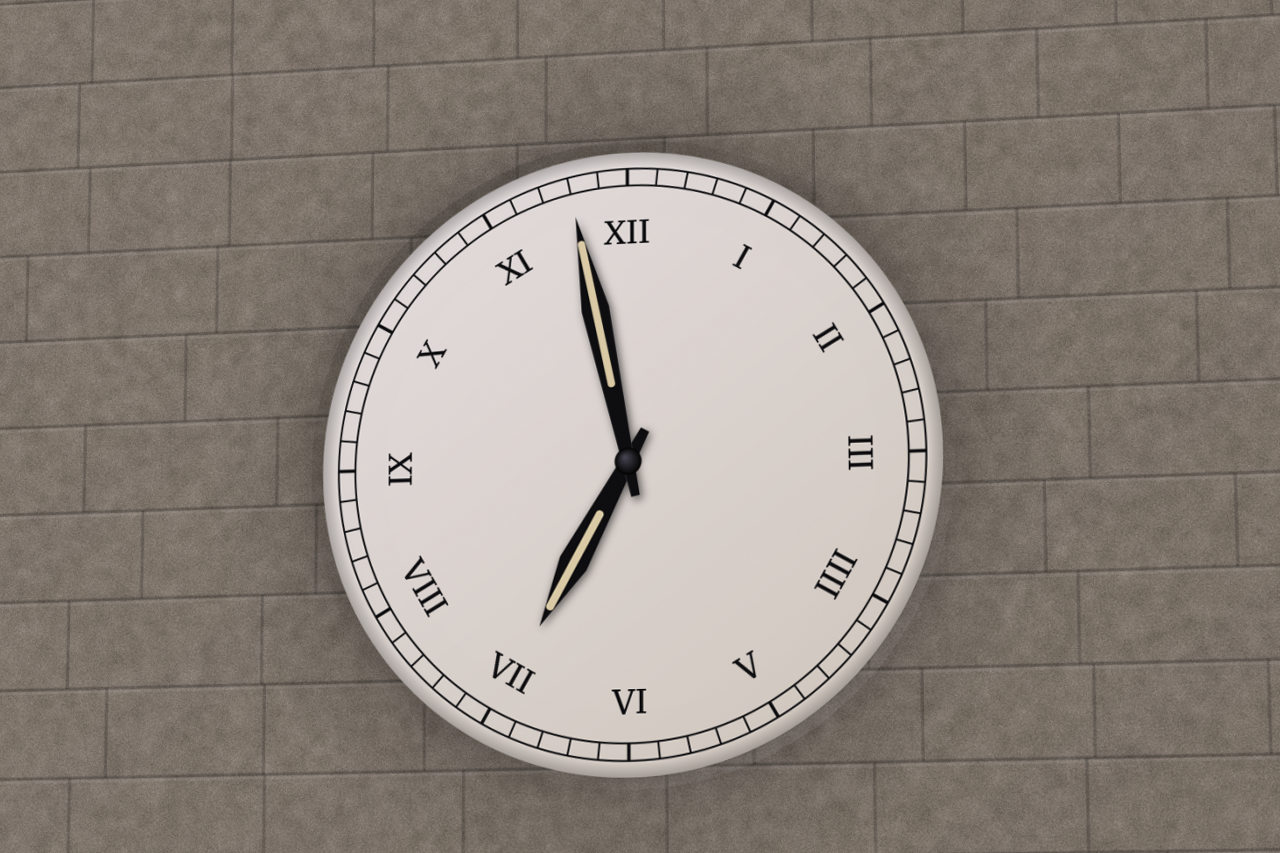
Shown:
h=6 m=58
